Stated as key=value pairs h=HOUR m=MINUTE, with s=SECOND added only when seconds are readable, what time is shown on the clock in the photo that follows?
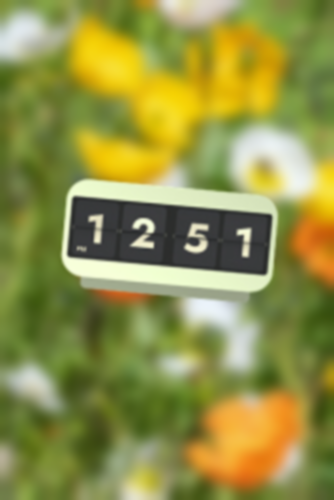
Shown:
h=12 m=51
